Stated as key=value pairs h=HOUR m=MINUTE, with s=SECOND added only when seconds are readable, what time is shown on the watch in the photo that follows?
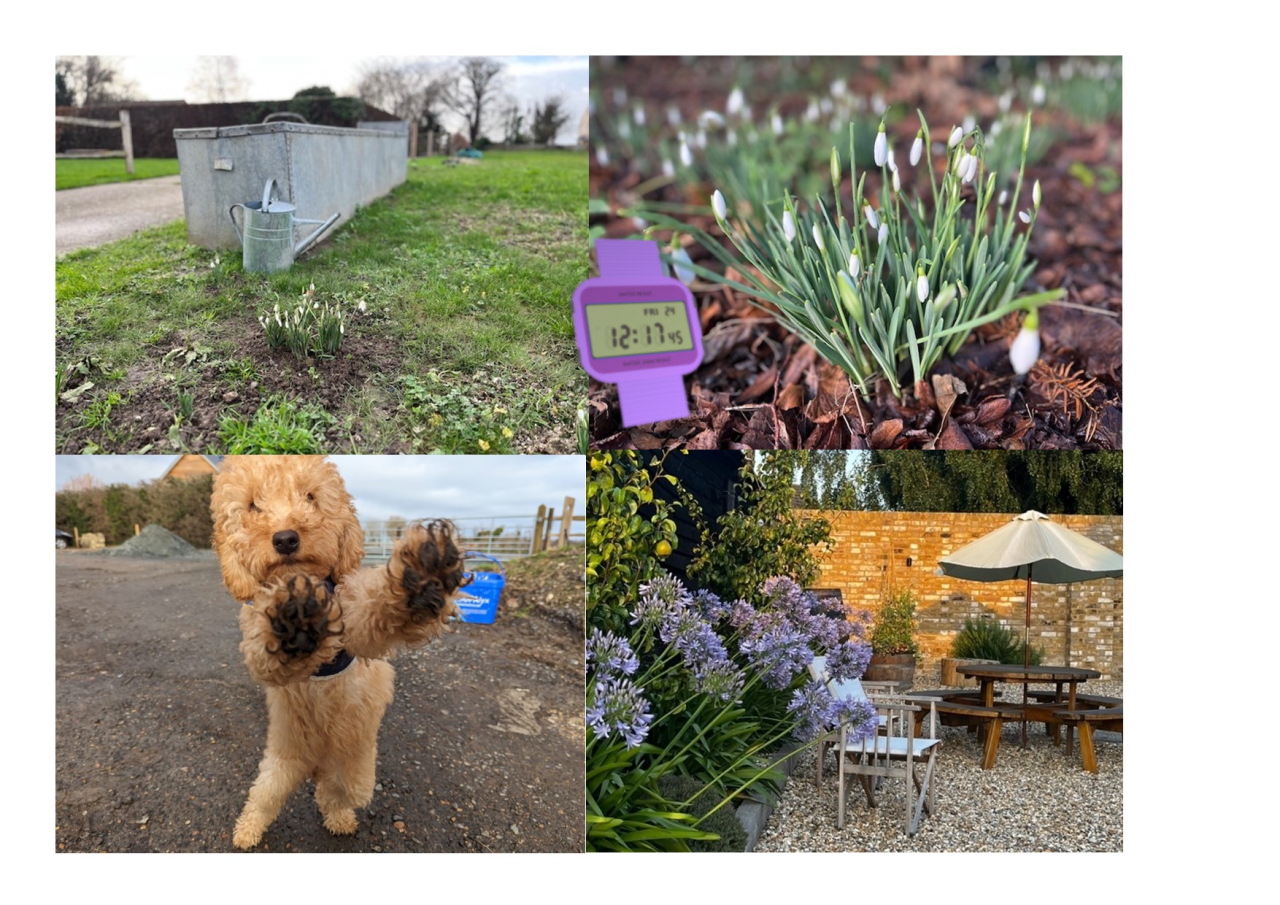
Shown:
h=12 m=17 s=45
